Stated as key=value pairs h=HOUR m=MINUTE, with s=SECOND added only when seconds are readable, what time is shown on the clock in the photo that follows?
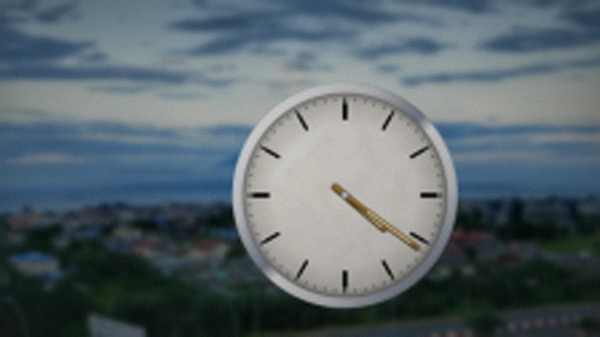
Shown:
h=4 m=21
